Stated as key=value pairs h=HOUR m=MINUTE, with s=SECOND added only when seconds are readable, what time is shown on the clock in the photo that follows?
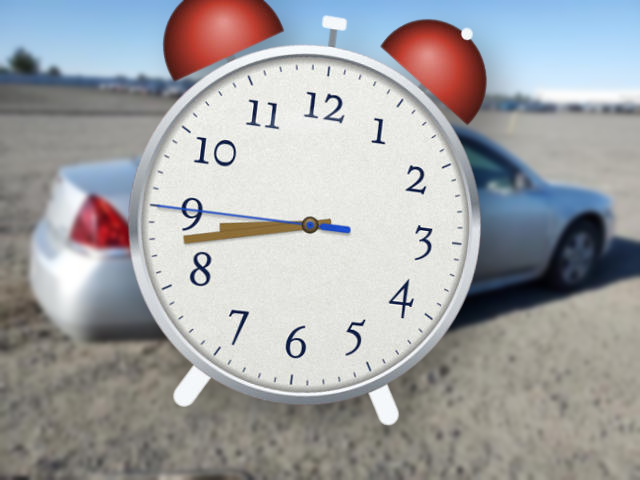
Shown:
h=8 m=42 s=45
